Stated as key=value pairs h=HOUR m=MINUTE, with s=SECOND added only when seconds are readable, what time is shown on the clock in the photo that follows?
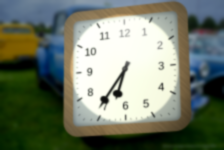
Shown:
h=6 m=36
